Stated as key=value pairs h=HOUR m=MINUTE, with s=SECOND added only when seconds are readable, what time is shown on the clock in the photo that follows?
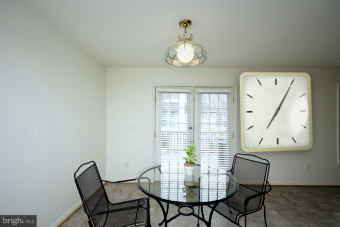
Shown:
h=7 m=5
